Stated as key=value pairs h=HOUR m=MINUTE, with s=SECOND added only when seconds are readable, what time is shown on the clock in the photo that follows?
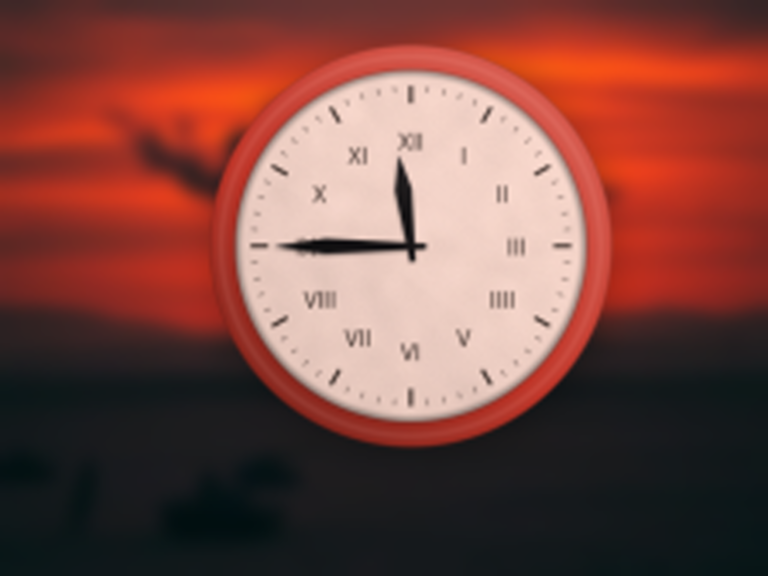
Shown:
h=11 m=45
